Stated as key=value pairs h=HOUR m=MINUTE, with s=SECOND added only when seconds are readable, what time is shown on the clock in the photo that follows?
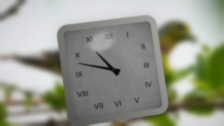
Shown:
h=10 m=48
